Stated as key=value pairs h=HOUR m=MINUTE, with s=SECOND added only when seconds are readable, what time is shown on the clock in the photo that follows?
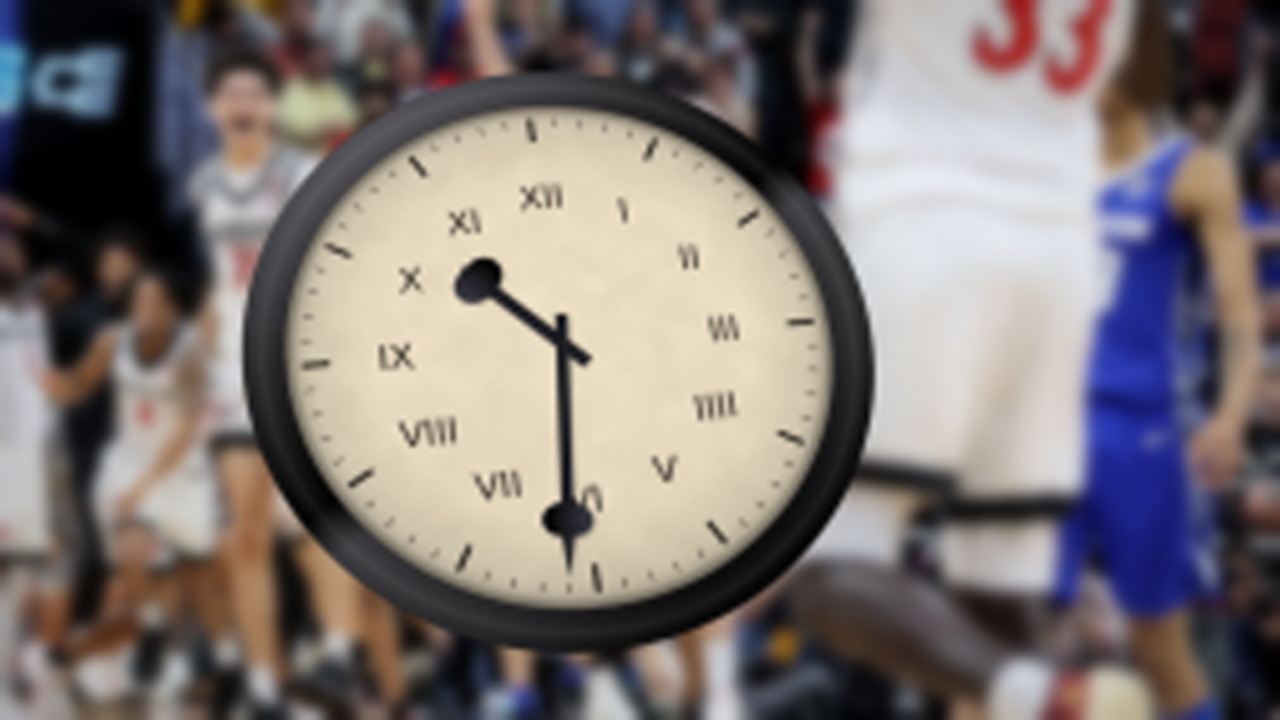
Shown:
h=10 m=31
